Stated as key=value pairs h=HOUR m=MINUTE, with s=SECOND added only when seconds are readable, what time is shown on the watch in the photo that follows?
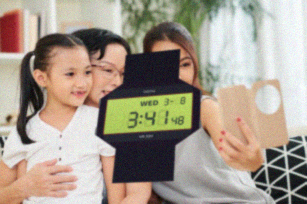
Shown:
h=3 m=41
